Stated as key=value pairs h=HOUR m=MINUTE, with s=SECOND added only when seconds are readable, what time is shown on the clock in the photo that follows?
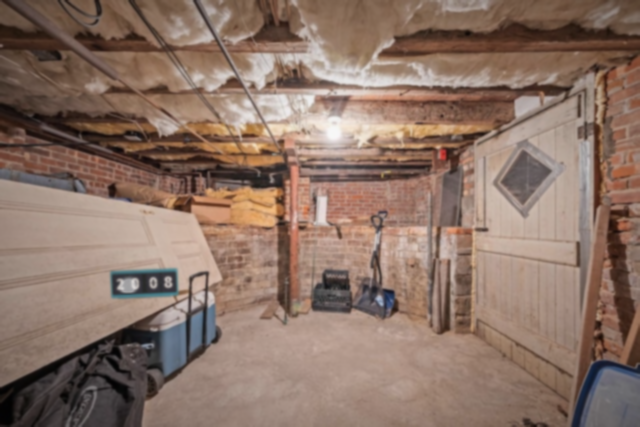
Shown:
h=20 m=8
